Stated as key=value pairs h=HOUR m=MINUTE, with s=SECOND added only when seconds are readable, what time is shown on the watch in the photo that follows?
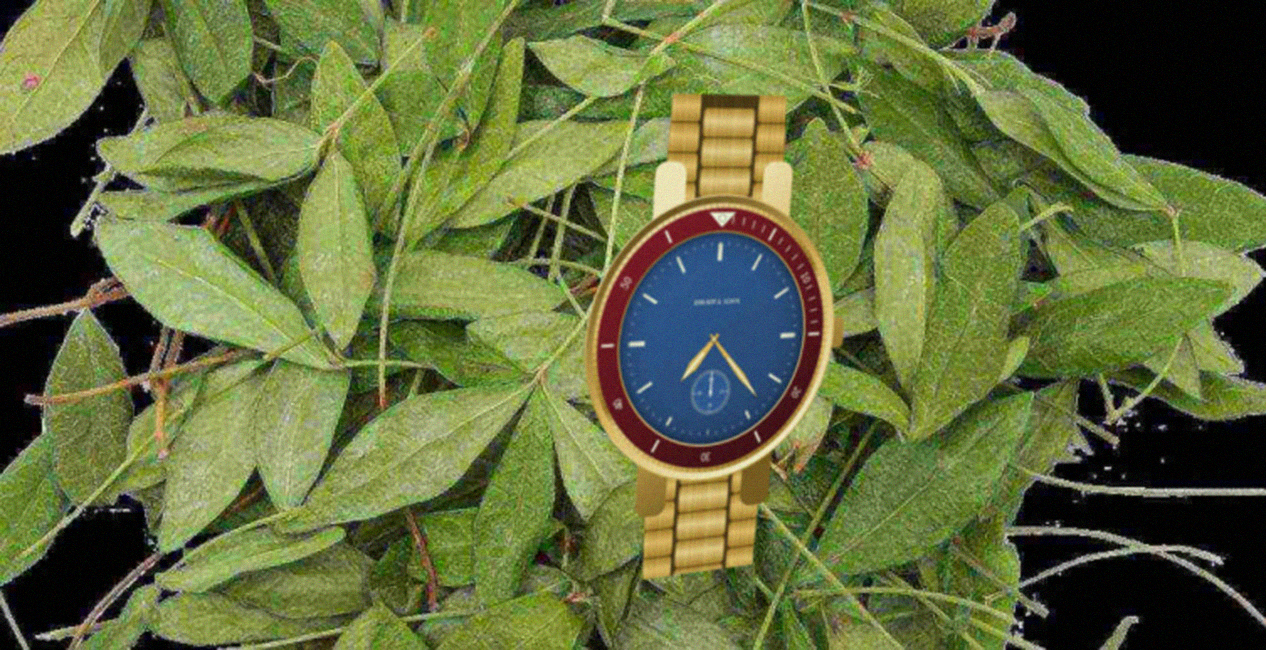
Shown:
h=7 m=23
